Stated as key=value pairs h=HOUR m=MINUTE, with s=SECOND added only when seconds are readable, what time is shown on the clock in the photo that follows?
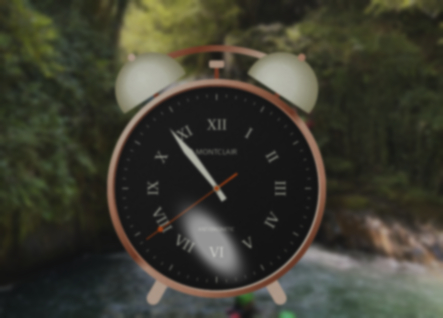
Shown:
h=10 m=53 s=39
